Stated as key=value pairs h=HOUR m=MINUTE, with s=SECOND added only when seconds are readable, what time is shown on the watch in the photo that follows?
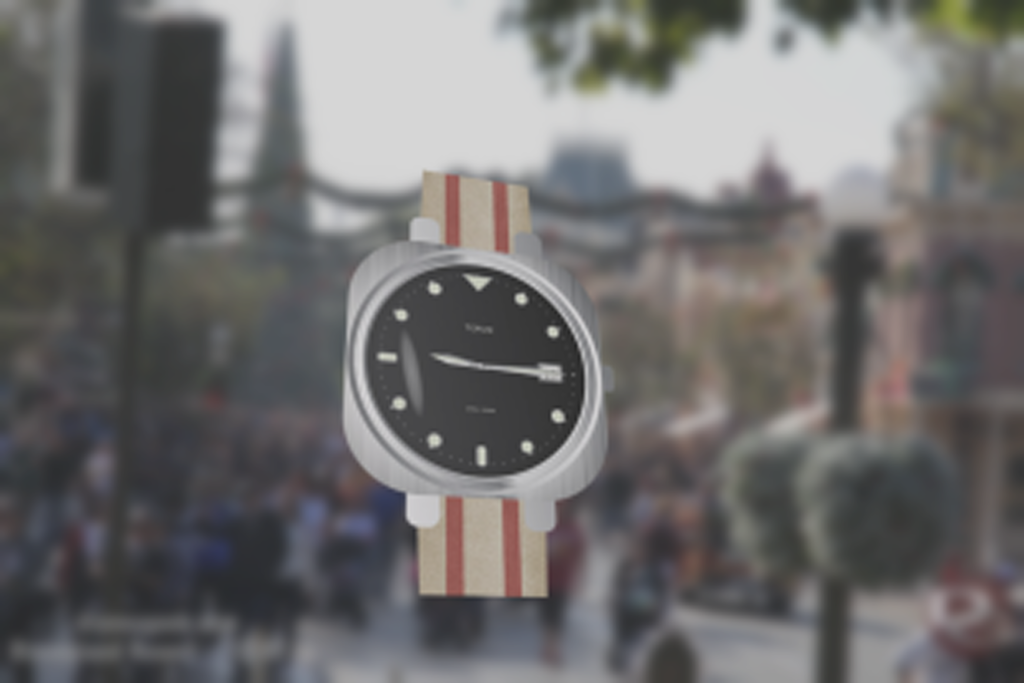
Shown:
h=9 m=15
